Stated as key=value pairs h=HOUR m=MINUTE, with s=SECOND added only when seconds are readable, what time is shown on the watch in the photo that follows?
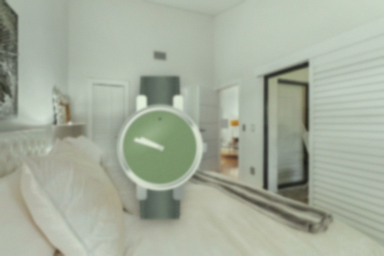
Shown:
h=9 m=48
